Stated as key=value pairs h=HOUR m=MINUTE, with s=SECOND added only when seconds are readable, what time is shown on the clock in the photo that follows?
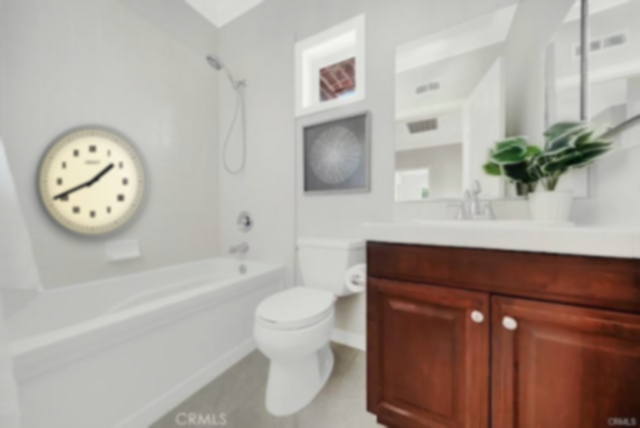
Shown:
h=1 m=41
